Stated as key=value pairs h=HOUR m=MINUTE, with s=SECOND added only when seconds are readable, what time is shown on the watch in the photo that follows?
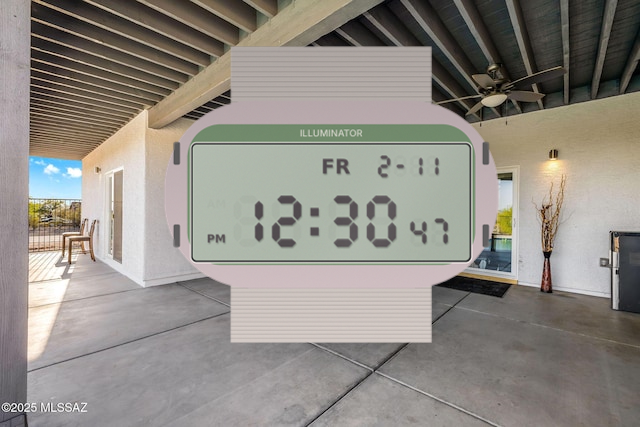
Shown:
h=12 m=30 s=47
